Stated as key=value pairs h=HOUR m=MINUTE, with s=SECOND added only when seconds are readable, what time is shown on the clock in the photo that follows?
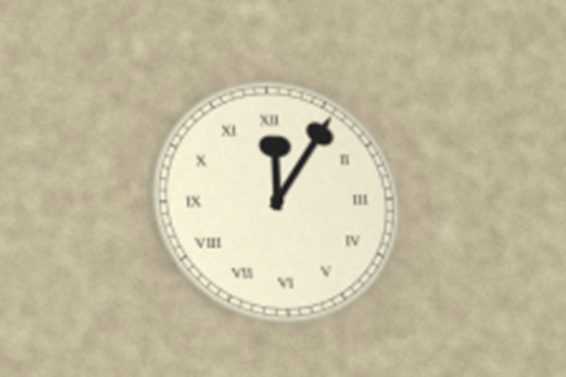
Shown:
h=12 m=6
